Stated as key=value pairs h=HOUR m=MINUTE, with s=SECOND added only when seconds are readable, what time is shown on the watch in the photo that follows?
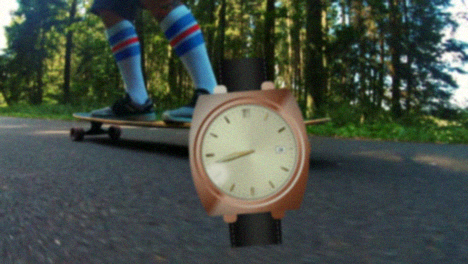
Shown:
h=8 m=43
